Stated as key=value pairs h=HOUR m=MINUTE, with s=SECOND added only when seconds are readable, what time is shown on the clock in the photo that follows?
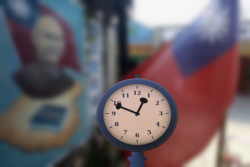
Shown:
h=12 m=49
